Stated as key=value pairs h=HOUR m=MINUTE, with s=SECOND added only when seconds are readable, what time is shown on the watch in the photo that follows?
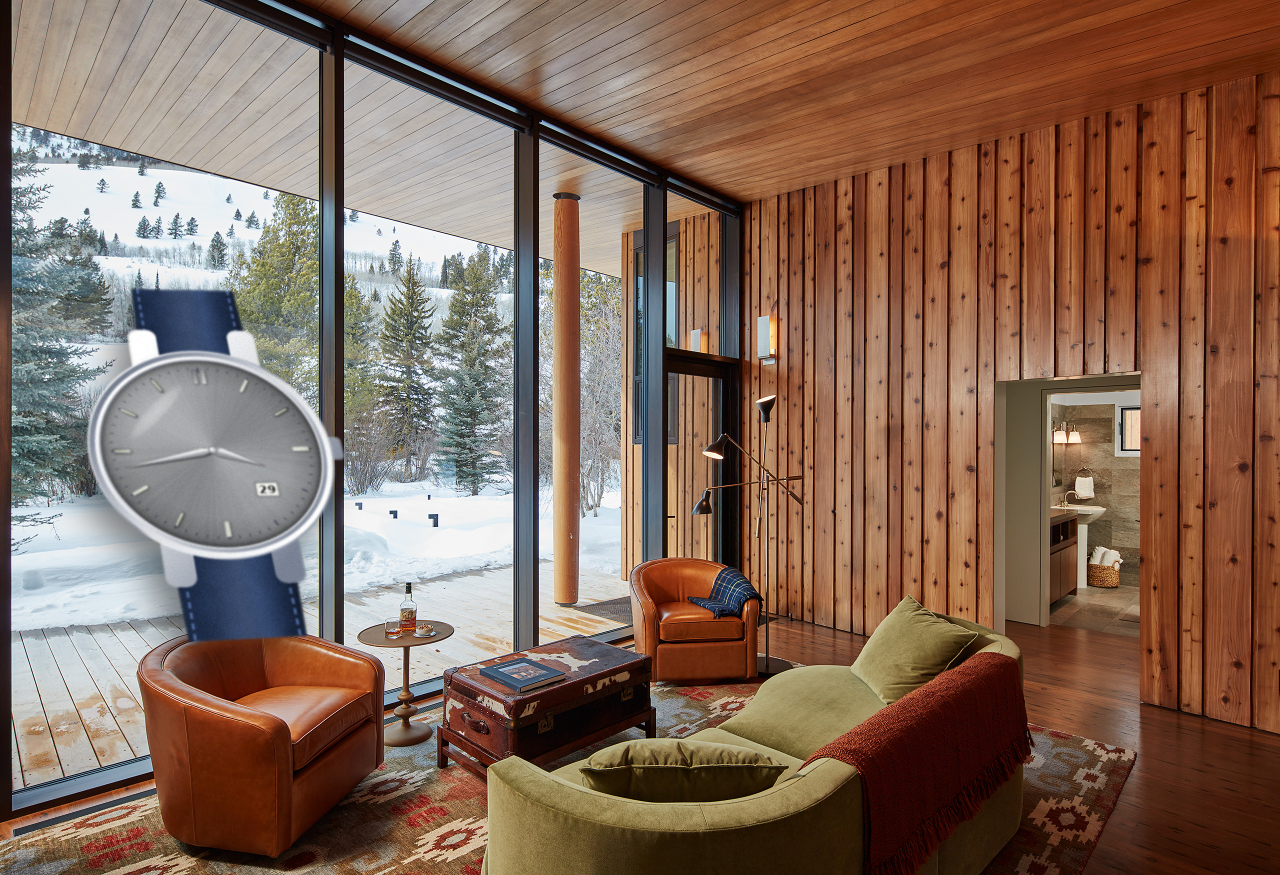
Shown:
h=3 m=43
